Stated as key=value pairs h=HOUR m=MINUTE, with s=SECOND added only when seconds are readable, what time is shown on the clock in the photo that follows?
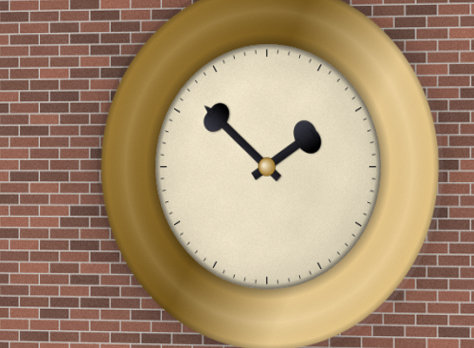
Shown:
h=1 m=52
